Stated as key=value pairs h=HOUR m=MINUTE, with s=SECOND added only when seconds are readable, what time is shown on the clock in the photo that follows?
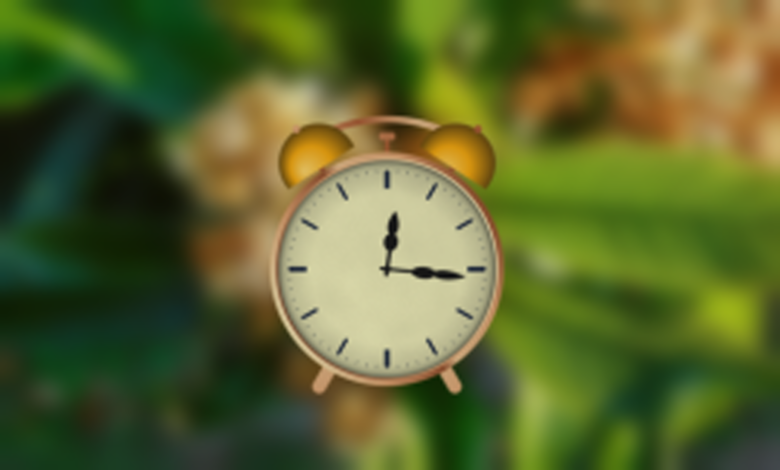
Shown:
h=12 m=16
